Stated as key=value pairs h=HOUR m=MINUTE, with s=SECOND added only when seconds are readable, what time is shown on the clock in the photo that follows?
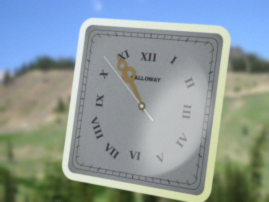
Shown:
h=10 m=53 s=52
